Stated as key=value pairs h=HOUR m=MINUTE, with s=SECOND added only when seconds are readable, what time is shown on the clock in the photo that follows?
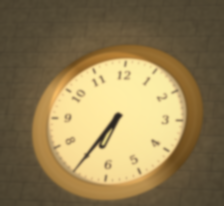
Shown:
h=6 m=35
